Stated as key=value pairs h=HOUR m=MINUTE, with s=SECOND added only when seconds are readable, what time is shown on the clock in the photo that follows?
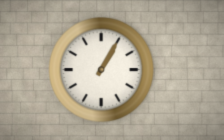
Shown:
h=1 m=5
